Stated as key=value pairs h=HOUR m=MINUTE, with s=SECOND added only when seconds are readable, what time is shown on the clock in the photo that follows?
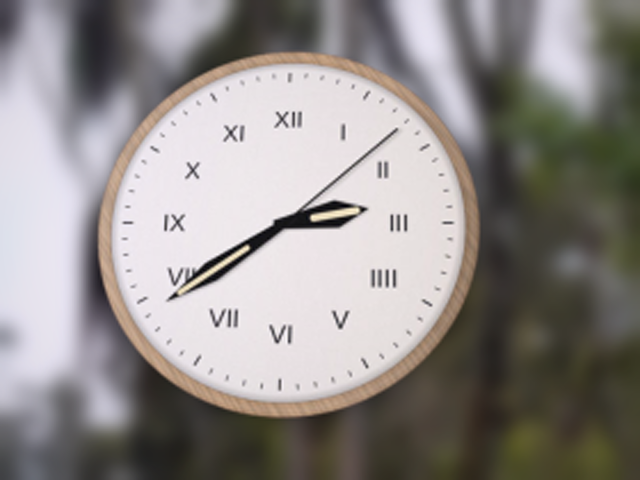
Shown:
h=2 m=39 s=8
